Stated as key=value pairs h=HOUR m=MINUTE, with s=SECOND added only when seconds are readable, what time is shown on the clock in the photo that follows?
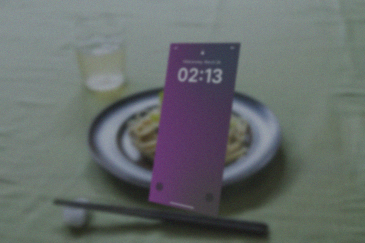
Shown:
h=2 m=13
